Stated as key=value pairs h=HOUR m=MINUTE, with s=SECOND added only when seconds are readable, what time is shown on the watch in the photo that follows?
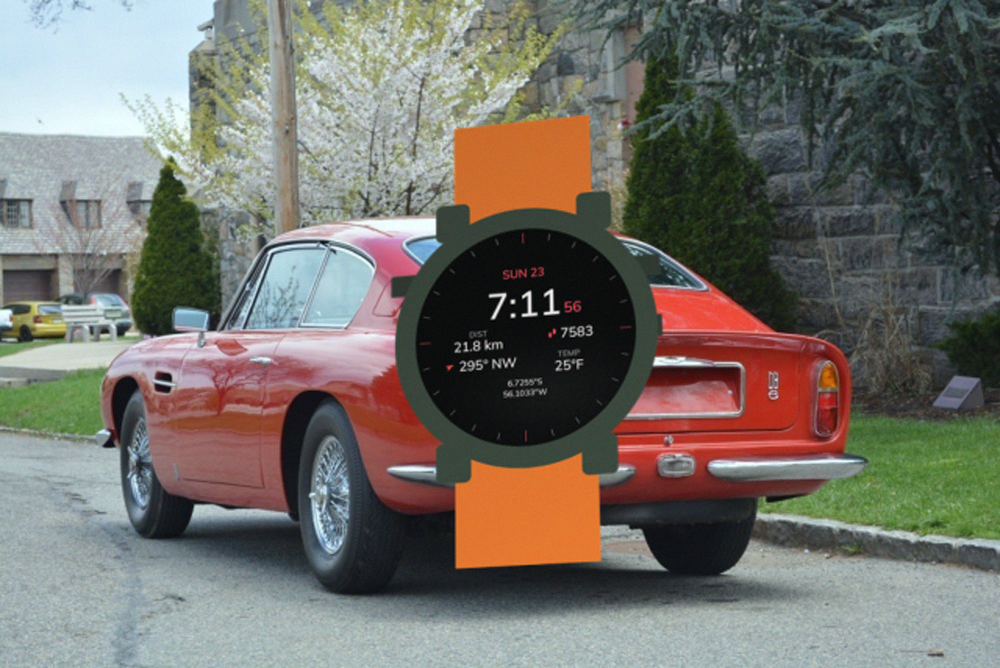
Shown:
h=7 m=11 s=56
